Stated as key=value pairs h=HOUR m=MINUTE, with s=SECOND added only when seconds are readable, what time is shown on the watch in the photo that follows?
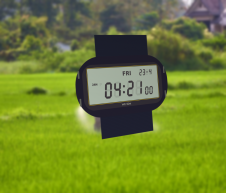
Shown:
h=4 m=21 s=0
